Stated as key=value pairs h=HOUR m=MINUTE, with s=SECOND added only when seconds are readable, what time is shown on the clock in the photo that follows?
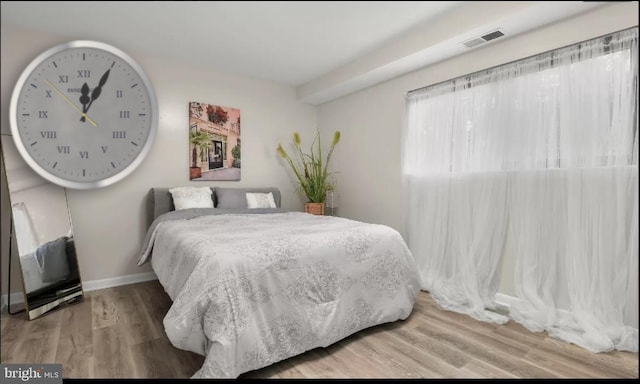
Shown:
h=12 m=4 s=52
